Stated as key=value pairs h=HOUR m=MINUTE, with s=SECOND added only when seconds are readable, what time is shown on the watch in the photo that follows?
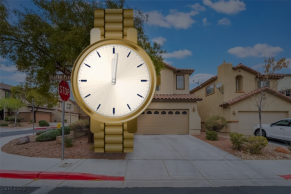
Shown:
h=12 m=1
